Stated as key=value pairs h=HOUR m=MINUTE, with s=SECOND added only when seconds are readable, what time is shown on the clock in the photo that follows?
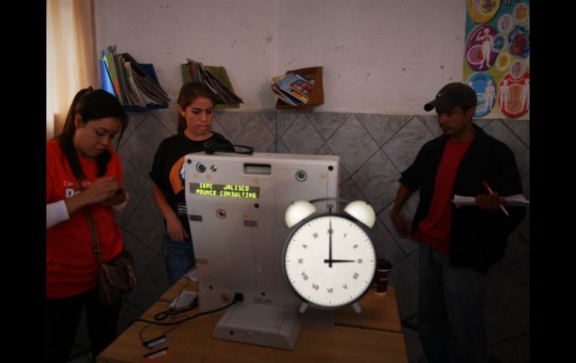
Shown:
h=3 m=0
